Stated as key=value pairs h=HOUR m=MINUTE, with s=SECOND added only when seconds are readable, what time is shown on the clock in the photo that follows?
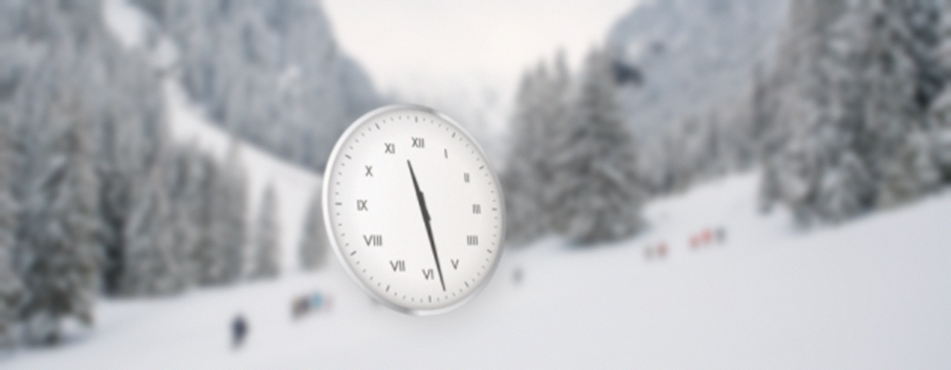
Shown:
h=11 m=28
